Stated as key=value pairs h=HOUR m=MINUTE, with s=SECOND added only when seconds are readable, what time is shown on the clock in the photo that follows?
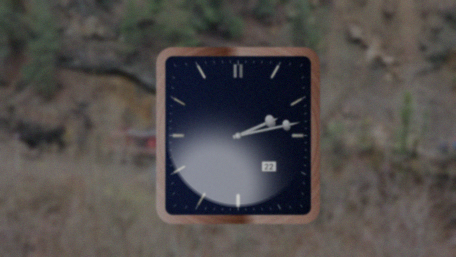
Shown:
h=2 m=13
